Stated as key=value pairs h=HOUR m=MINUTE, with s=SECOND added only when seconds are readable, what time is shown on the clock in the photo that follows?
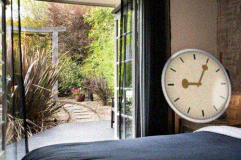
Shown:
h=9 m=5
